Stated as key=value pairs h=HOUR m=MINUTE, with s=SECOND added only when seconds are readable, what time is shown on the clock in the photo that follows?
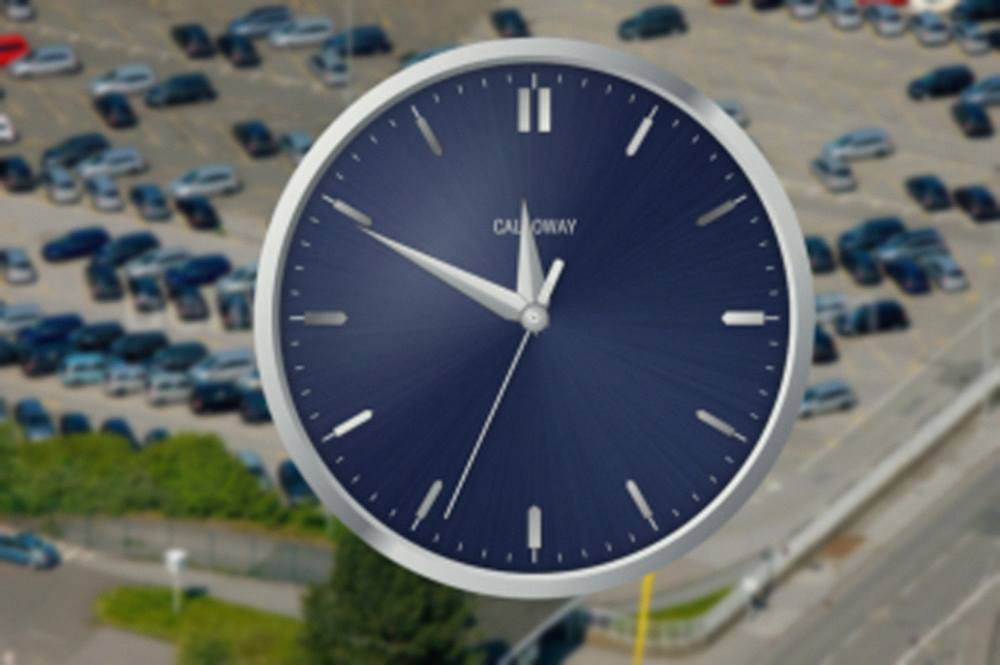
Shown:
h=11 m=49 s=34
